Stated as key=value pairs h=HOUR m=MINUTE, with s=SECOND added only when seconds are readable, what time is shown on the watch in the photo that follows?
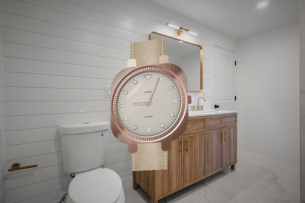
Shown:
h=9 m=4
